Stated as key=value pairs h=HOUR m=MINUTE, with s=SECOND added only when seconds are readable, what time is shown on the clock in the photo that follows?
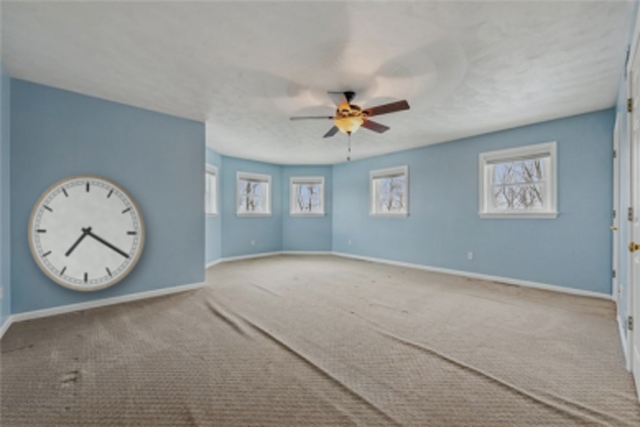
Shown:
h=7 m=20
